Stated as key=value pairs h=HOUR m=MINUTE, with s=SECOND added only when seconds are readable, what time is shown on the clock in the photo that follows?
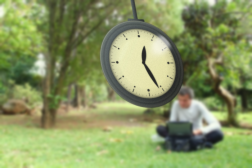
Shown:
h=12 m=26
